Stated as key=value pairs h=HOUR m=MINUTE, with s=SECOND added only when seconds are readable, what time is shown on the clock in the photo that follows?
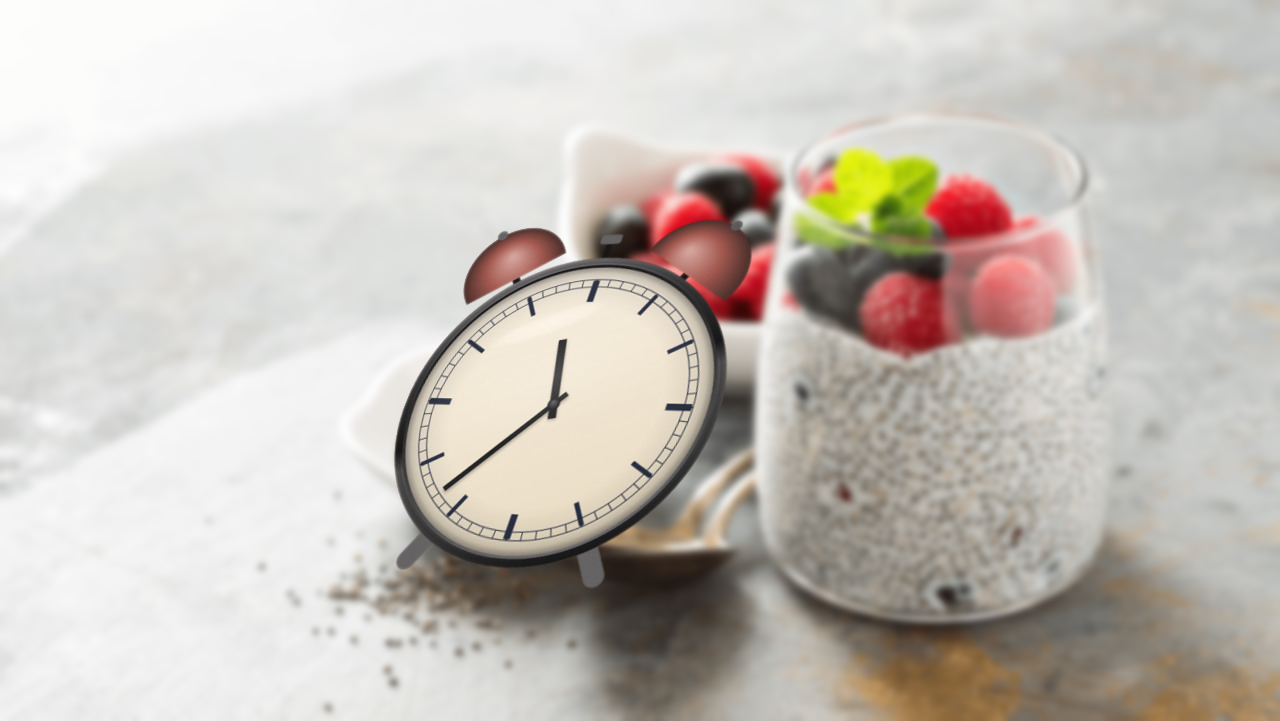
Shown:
h=11 m=37
